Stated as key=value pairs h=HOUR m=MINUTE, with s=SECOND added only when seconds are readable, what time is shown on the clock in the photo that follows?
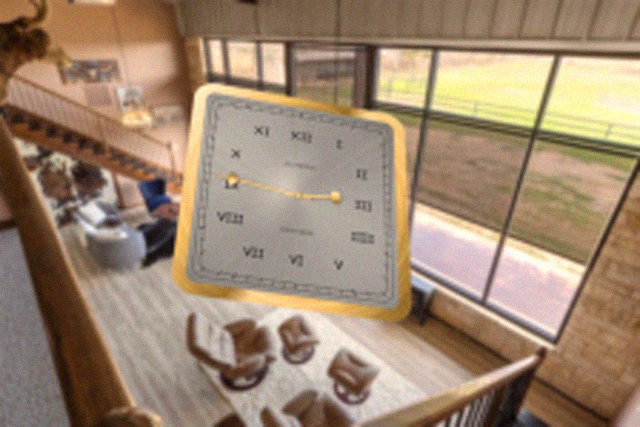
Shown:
h=2 m=46
